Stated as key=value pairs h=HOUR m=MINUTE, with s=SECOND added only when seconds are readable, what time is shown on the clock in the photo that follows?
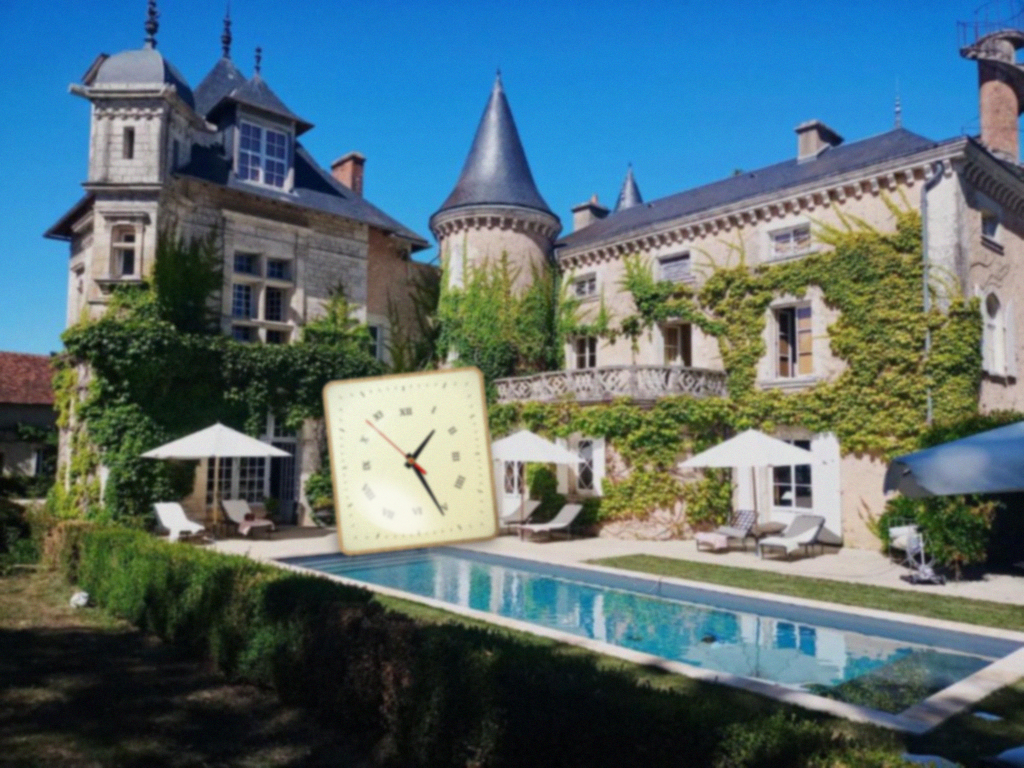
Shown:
h=1 m=25 s=53
